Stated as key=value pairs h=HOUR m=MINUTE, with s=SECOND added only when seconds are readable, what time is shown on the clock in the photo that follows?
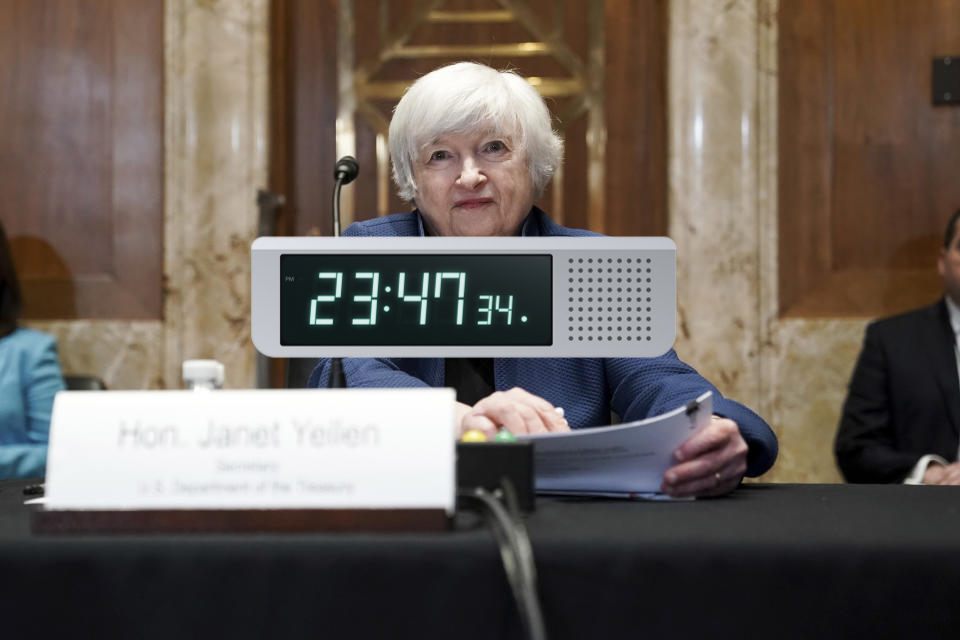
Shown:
h=23 m=47 s=34
